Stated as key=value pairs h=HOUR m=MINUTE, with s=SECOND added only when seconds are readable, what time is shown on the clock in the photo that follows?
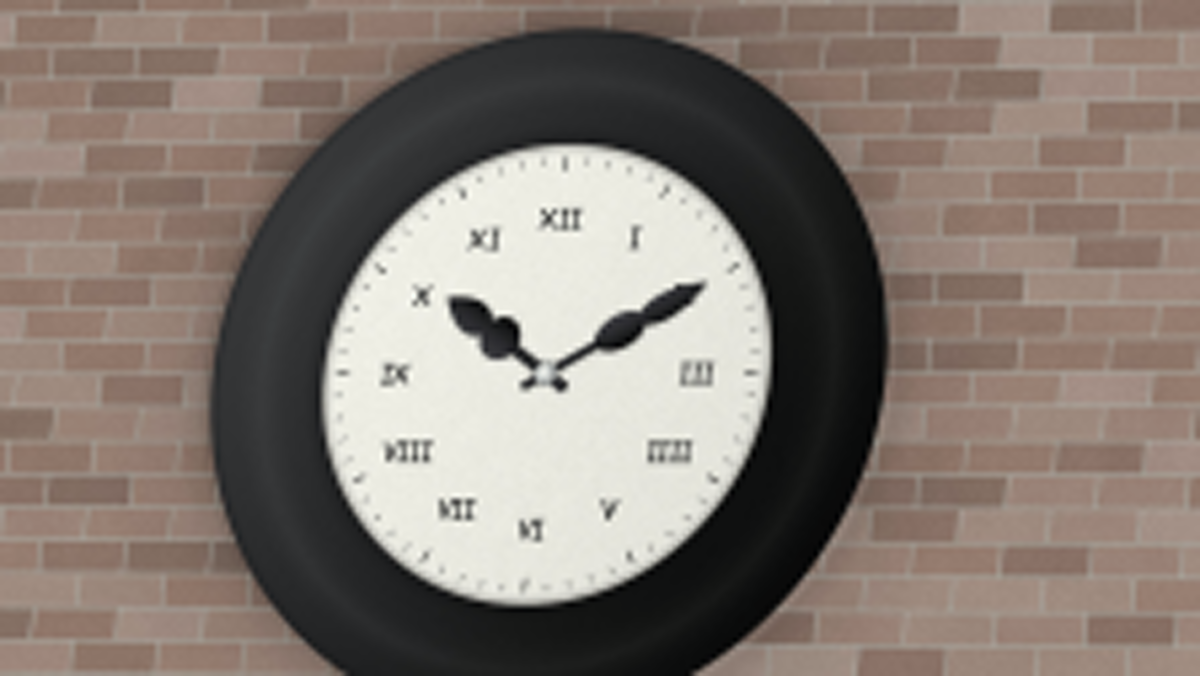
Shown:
h=10 m=10
